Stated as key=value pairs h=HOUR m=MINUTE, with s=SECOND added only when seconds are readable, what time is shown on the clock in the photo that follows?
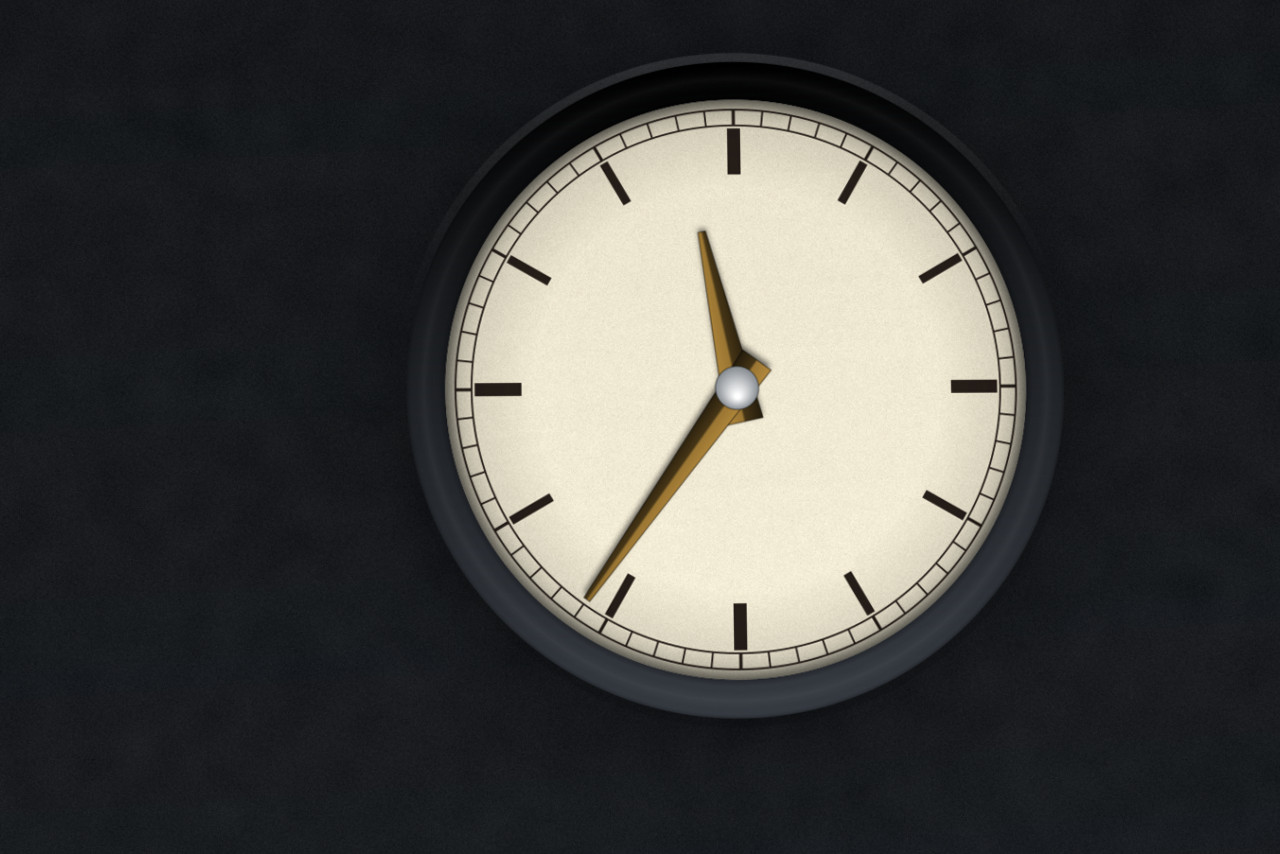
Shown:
h=11 m=36
